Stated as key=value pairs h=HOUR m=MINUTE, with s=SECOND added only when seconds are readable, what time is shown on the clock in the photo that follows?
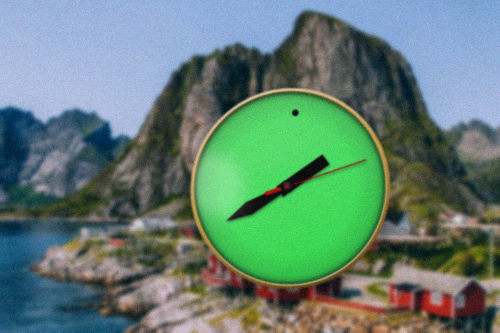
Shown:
h=1 m=39 s=11
